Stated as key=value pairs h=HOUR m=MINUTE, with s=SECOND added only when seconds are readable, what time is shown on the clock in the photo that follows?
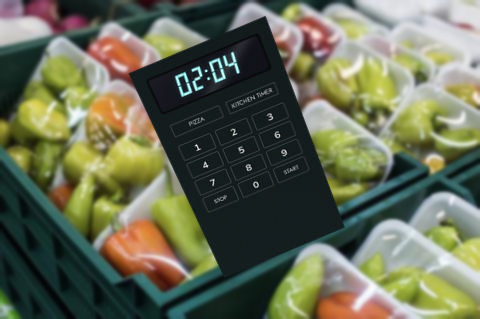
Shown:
h=2 m=4
